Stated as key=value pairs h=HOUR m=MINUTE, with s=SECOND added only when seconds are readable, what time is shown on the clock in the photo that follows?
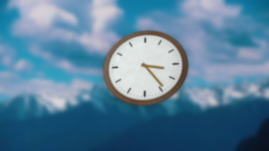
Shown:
h=3 m=24
